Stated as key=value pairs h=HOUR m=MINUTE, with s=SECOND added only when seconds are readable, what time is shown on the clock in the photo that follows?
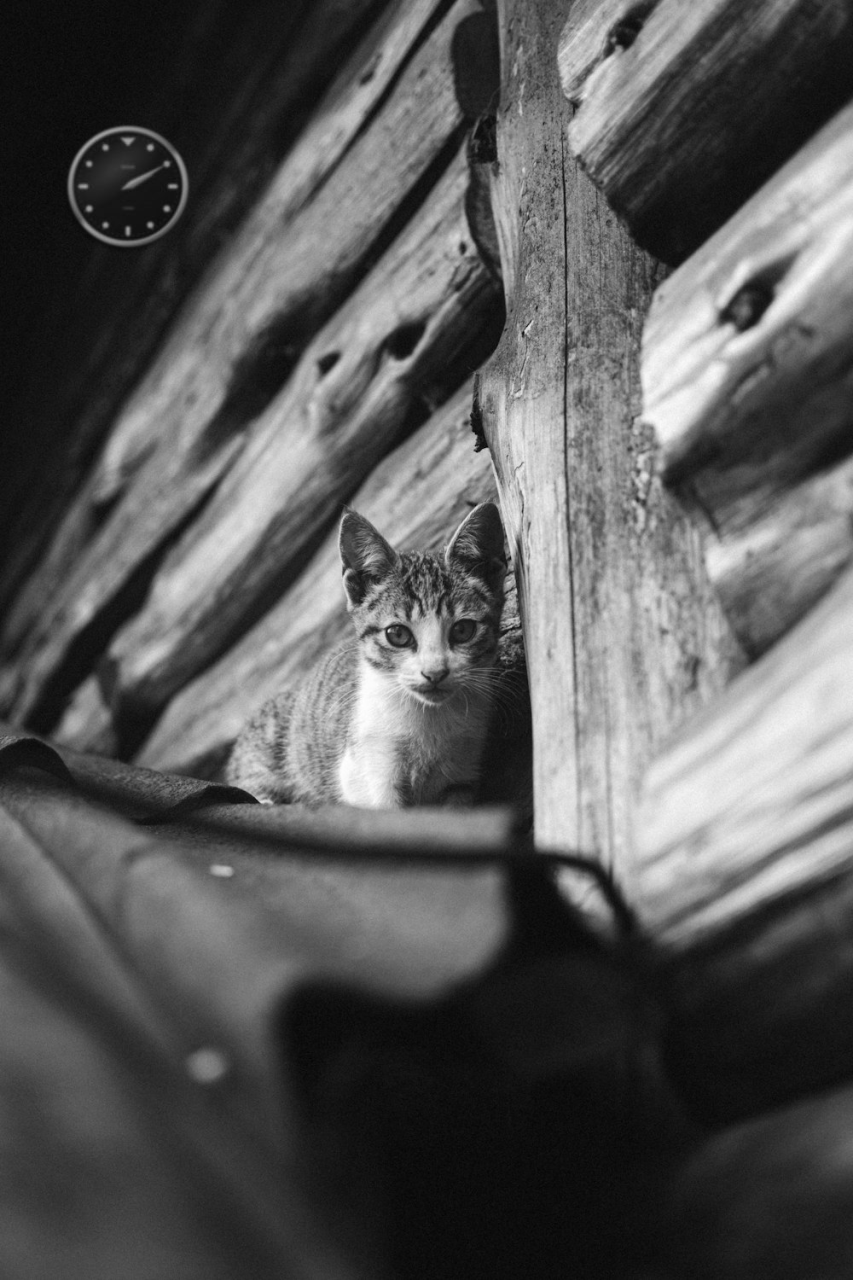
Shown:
h=2 m=10
